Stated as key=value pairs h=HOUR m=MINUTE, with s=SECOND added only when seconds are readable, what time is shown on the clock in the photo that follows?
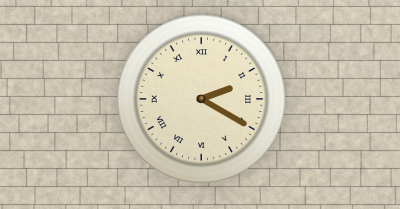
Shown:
h=2 m=20
